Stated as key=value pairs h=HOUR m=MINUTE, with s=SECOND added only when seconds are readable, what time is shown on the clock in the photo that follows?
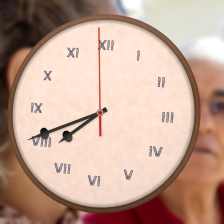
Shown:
h=7 m=40 s=59
